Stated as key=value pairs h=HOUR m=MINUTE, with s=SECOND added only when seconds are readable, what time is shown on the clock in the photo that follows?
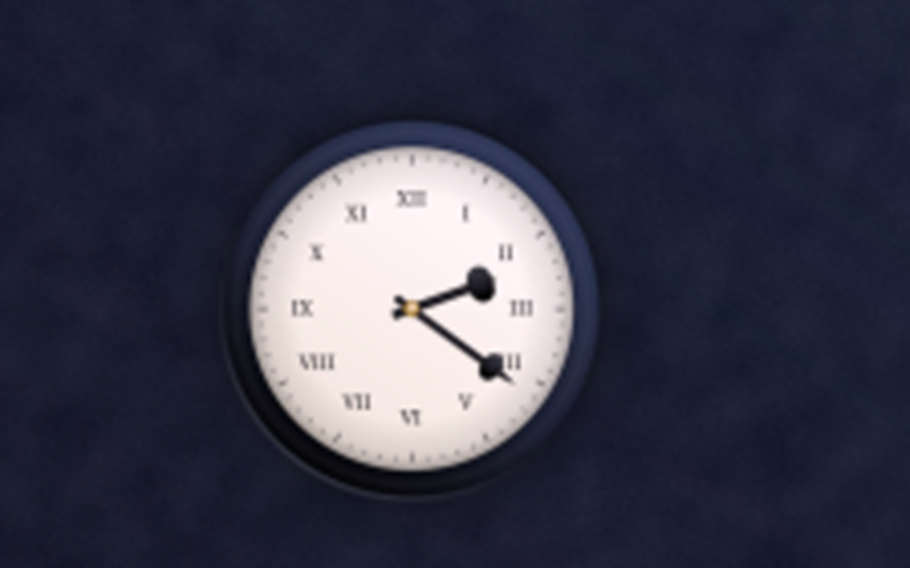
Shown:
h=2 m=21
